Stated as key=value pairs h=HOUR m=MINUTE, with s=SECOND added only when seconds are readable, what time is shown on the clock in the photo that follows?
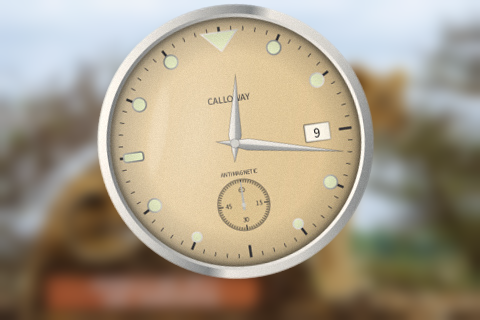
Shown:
h=12 m=17
